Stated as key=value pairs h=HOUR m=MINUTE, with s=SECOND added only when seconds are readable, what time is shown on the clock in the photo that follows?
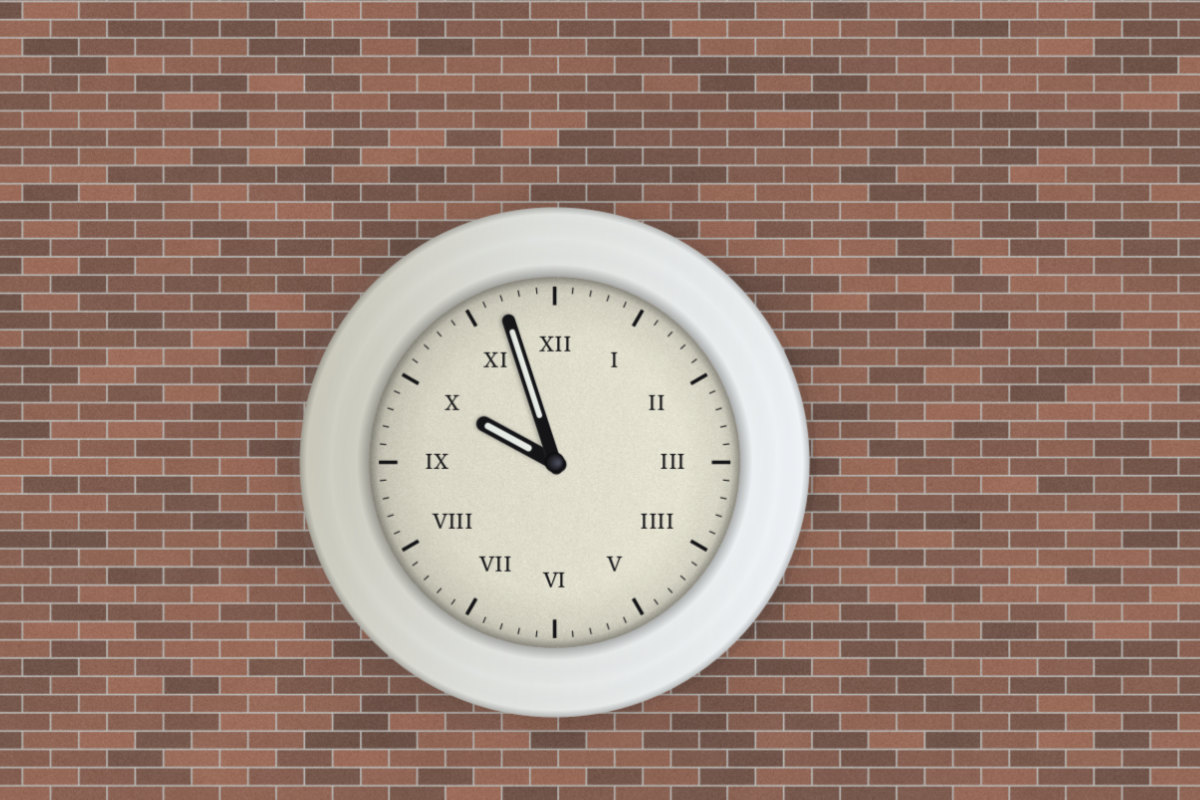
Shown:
h=9 m=57
